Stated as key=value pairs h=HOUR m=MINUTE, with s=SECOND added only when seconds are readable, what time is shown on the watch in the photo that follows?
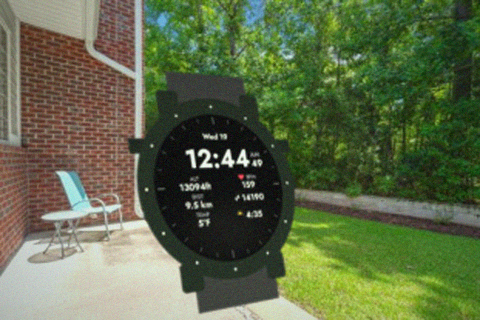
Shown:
h=12 m=44
